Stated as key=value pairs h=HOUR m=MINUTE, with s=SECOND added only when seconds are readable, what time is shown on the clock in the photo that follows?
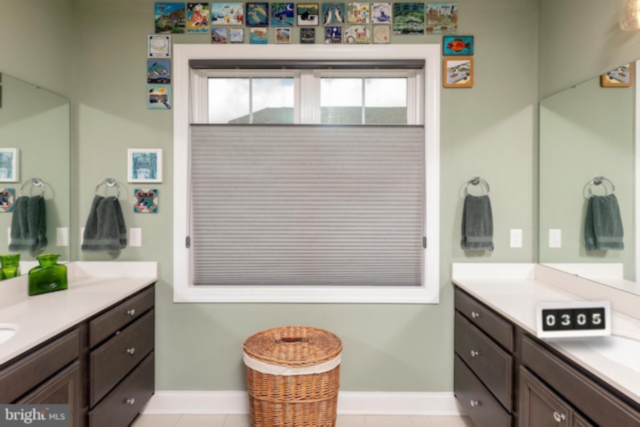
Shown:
h=3 m=5
